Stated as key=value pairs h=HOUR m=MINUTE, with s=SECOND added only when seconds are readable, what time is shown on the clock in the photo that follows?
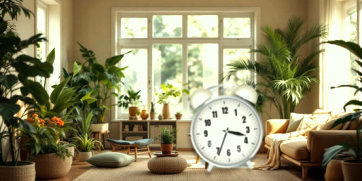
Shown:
h=3 m=34
